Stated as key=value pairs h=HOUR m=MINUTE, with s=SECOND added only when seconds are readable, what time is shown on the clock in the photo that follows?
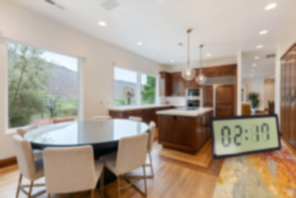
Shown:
h=2 m=17
